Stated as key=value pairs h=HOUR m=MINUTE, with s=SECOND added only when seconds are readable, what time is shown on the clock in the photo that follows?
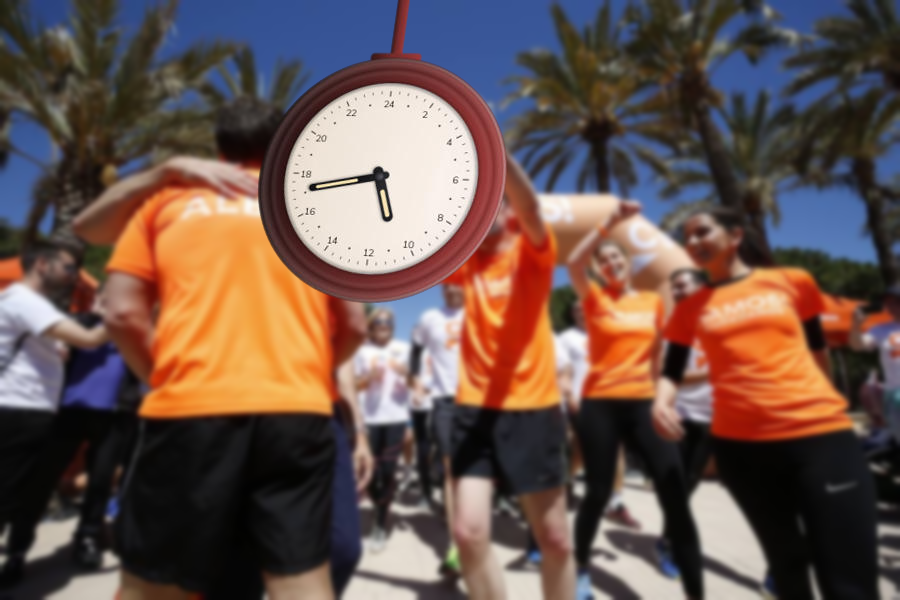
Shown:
h=10 m=43
